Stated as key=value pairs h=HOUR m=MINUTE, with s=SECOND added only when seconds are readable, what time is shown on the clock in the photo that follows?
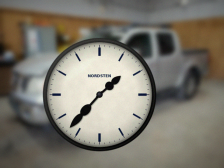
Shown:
h=1 m=37
